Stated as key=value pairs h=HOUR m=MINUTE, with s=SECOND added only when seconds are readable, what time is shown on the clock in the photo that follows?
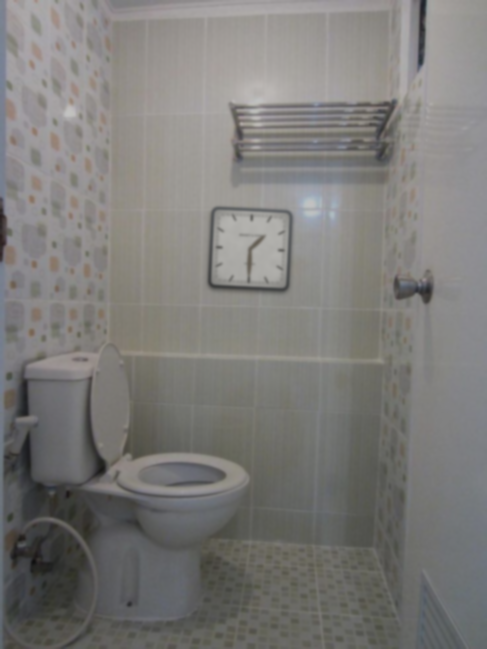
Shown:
h=1 m=30
